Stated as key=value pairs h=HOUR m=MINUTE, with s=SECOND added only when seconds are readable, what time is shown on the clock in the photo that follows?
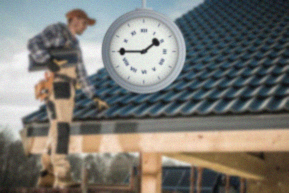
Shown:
h=1 m=45
